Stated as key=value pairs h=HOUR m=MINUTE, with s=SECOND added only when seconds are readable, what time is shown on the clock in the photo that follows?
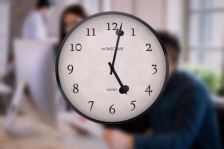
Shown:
h=5 m=2
